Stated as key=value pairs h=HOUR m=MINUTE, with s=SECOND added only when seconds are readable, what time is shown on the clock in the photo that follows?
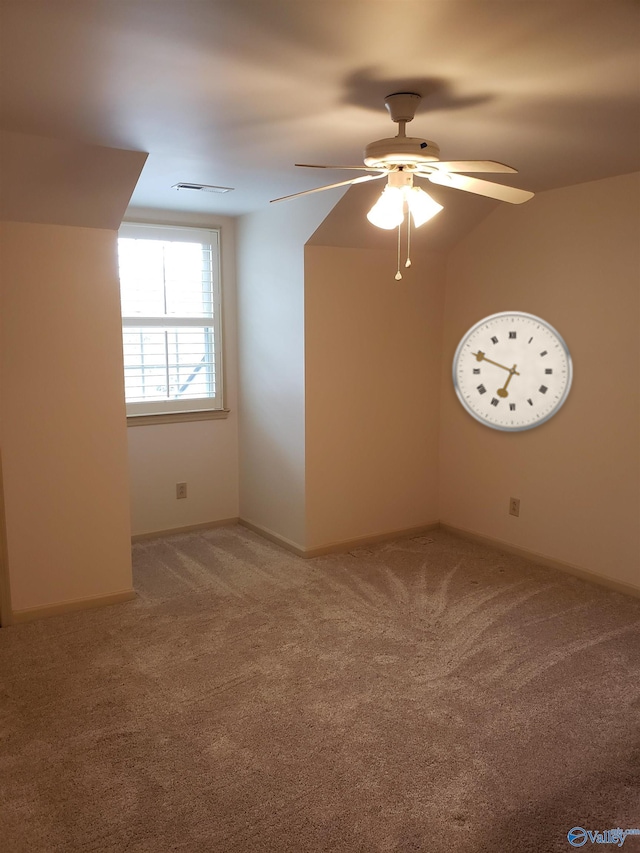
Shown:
h=6 m=49
